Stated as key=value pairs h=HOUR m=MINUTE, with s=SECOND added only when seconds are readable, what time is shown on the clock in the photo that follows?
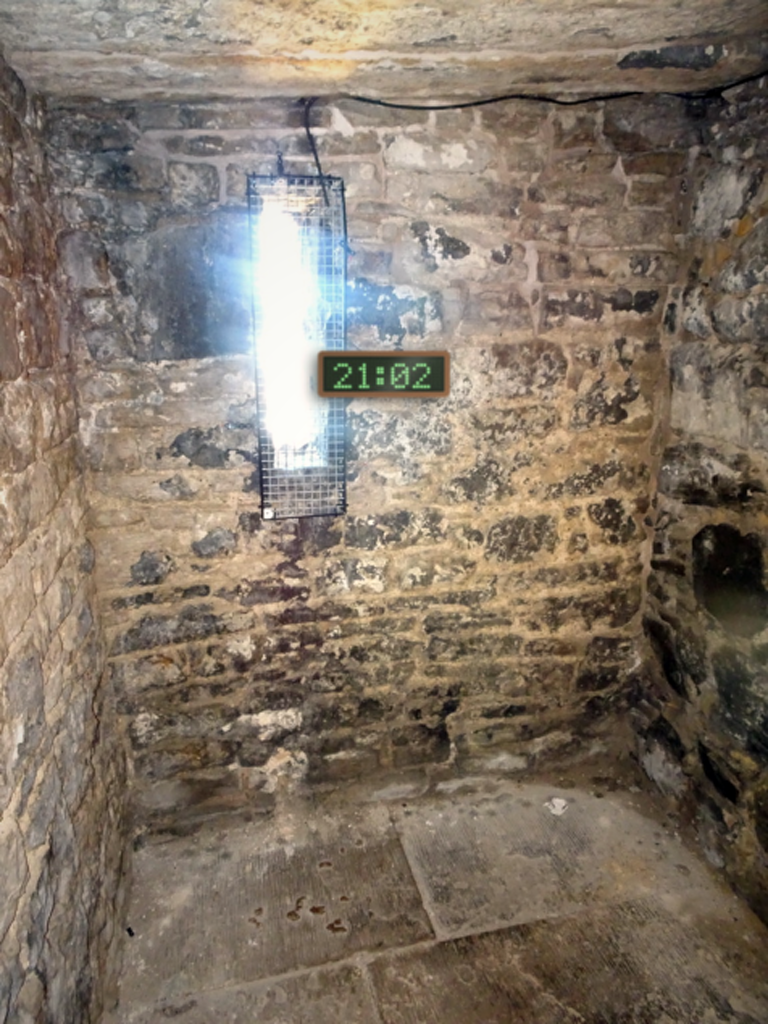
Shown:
h=21 m=2
